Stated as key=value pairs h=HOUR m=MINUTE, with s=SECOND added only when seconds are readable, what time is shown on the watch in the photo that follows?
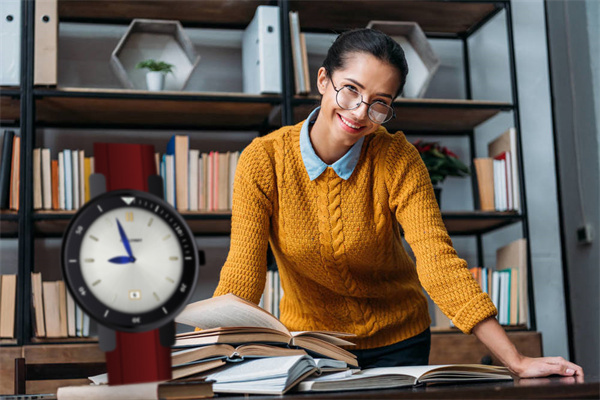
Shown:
h=8 m=57
